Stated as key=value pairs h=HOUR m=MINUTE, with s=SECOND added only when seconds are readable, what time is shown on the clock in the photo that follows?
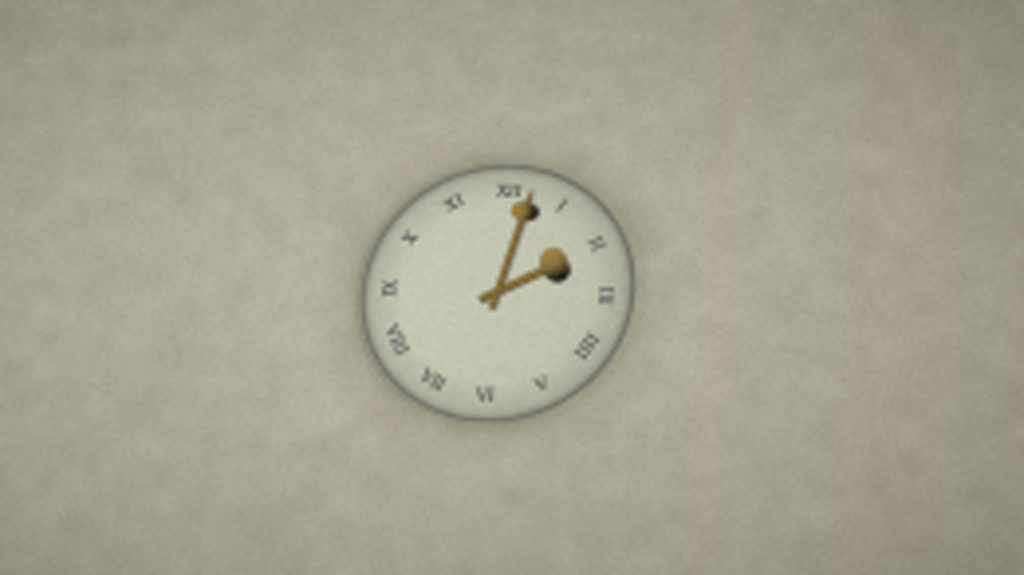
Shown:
h=2 m=2
